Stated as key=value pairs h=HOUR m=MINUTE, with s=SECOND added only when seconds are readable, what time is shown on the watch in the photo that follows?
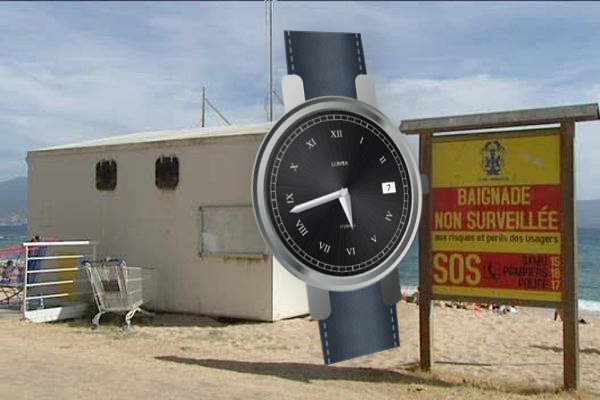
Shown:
h=5 m=43
